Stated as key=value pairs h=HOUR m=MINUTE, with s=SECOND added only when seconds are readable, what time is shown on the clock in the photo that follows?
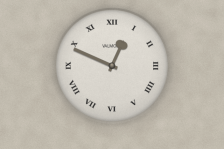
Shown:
h=12 m=49
